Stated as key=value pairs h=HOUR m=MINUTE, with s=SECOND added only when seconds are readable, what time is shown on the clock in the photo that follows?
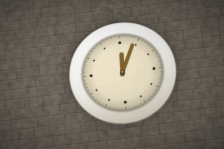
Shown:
h=12 m=4
